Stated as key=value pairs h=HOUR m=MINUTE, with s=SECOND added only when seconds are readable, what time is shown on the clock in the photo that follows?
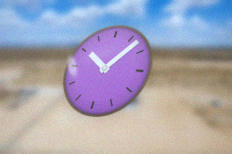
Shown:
h=10 m=7
